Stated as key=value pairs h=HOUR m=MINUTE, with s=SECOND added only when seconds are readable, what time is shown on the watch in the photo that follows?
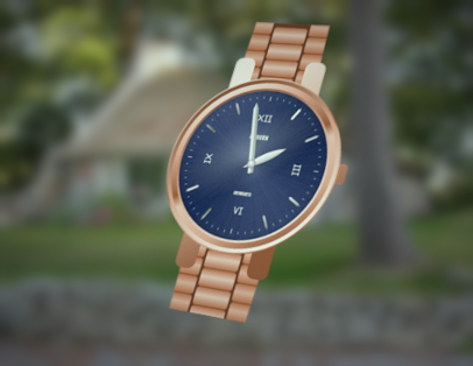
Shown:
h=1 m=58
